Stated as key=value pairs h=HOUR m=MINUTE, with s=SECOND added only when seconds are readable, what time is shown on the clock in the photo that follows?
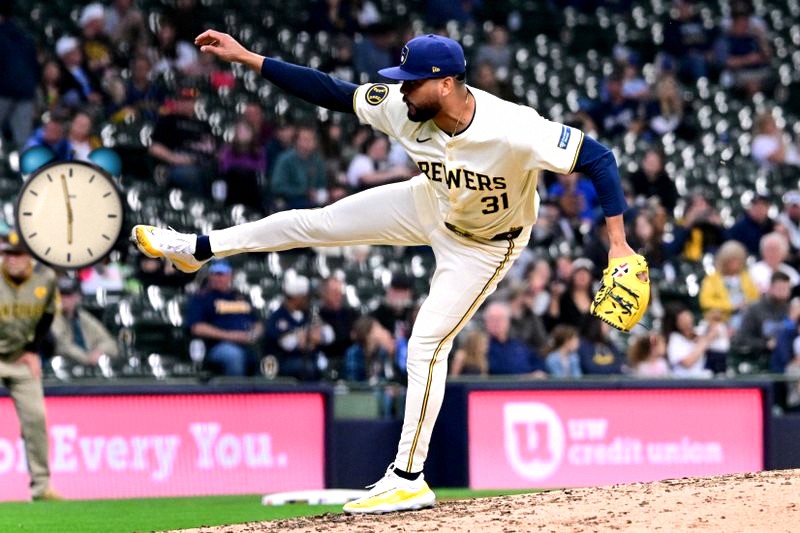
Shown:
h=5 m=58
